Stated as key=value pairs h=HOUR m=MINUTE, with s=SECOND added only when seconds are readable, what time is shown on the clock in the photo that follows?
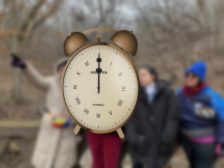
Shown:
h=12 m=0
